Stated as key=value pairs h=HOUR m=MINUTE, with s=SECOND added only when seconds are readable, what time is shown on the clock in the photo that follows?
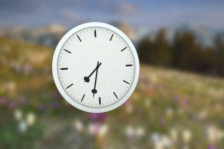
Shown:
h=7 m=32
